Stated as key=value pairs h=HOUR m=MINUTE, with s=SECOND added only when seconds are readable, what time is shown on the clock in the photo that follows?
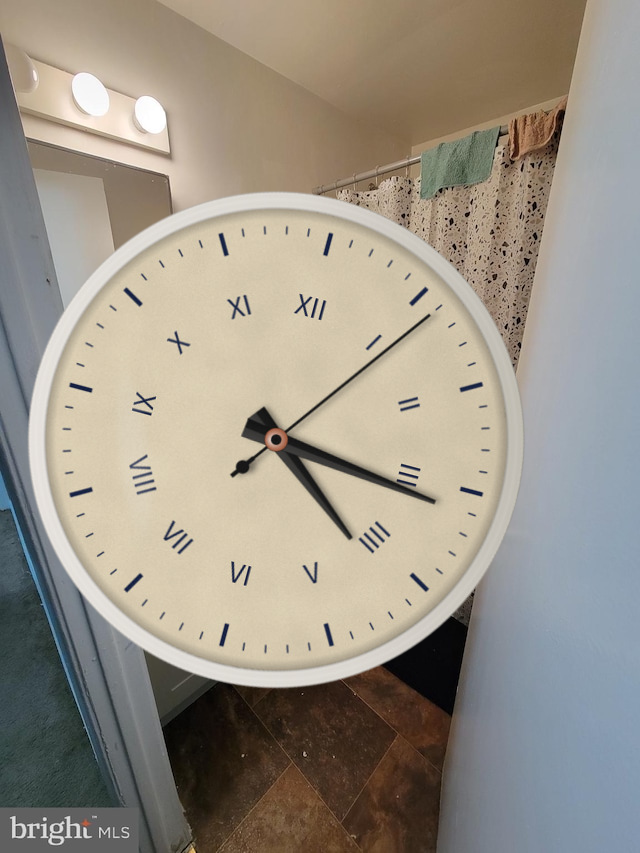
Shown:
h=4 m=16 s=6
